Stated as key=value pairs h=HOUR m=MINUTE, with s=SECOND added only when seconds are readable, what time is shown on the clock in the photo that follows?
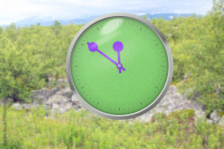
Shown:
h=11 m=51
